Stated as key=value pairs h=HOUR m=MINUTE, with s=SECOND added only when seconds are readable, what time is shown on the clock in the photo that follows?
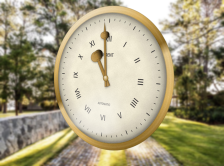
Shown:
h=10 m=59
